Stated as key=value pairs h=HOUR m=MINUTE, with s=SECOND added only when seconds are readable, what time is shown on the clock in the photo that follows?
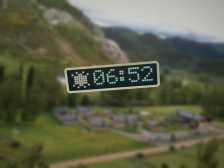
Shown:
h=6 m=52
